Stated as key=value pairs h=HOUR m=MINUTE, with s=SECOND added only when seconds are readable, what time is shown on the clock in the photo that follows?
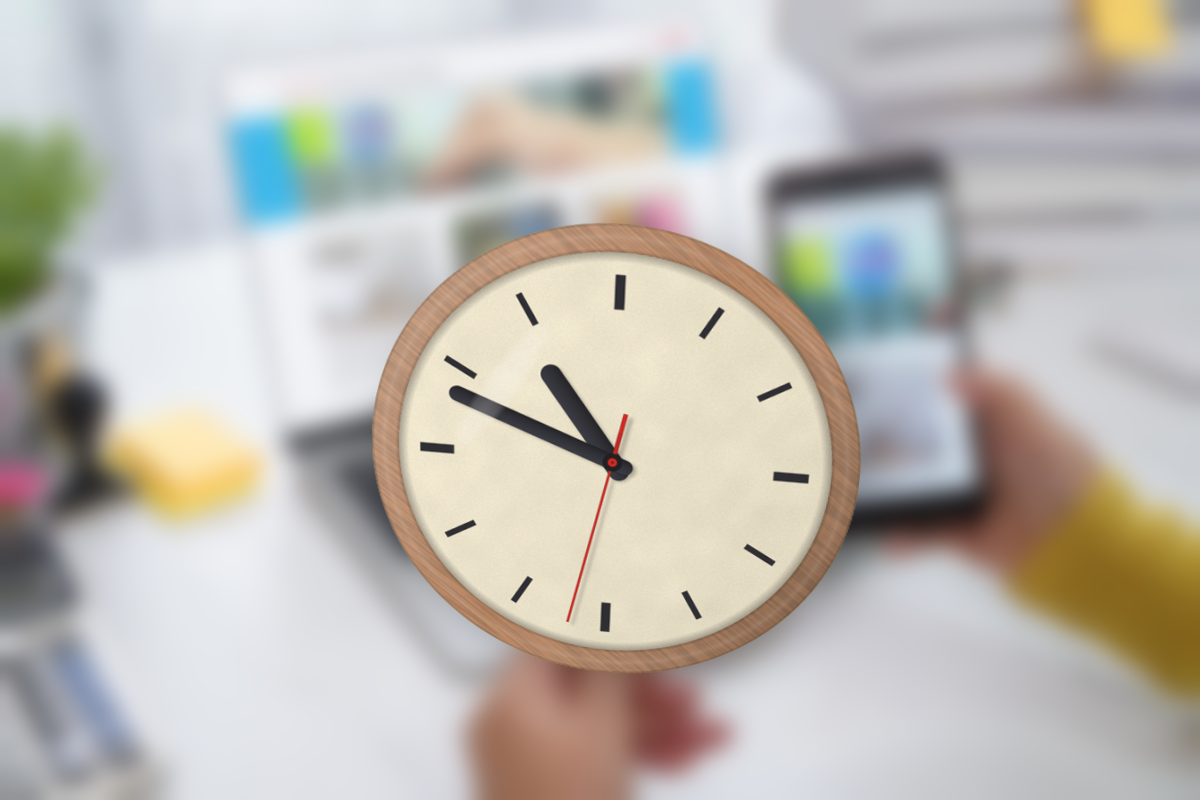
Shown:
h=10 m=48 s=32
